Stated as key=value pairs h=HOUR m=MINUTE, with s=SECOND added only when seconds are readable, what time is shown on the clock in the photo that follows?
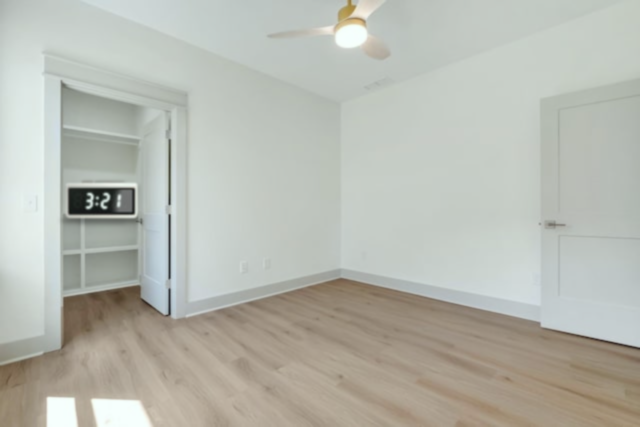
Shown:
h=3 m=21
